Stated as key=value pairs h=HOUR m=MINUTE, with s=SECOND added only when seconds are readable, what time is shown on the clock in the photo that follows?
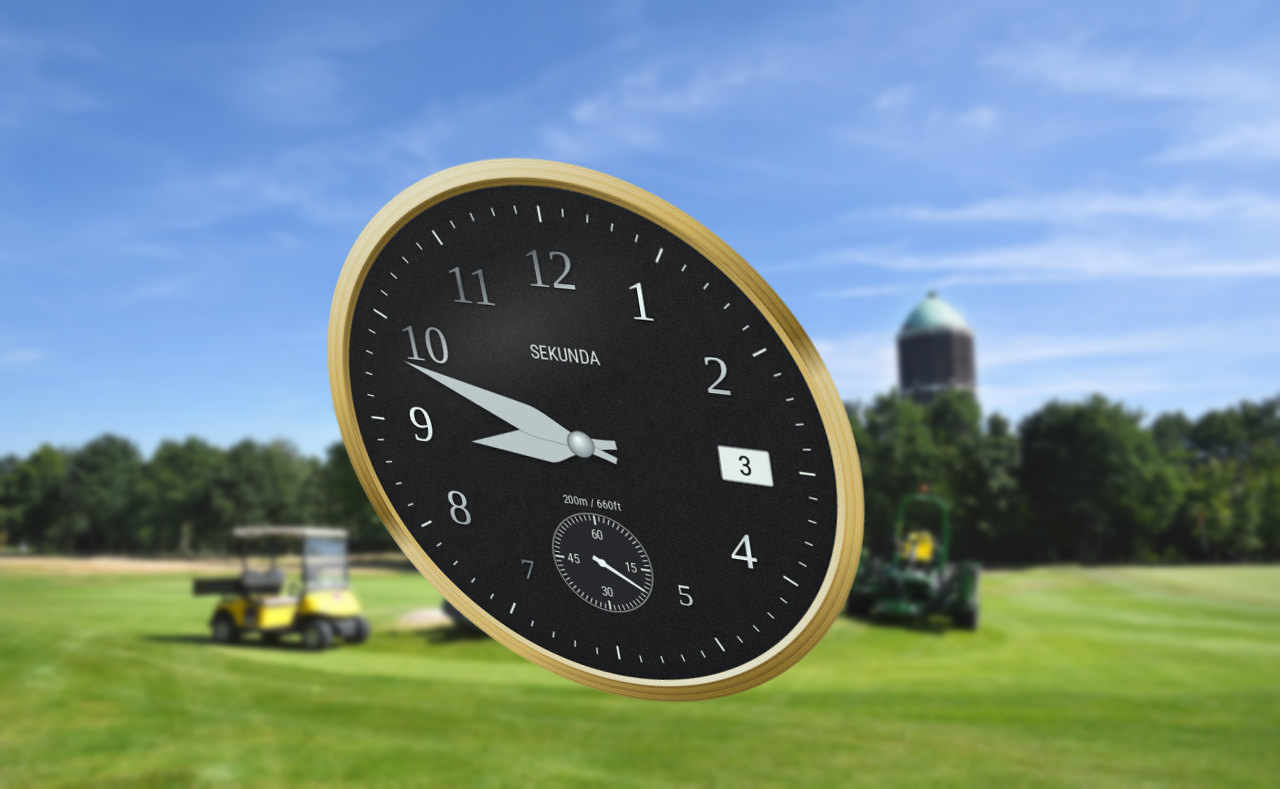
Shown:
h=8 m=48 s=20
